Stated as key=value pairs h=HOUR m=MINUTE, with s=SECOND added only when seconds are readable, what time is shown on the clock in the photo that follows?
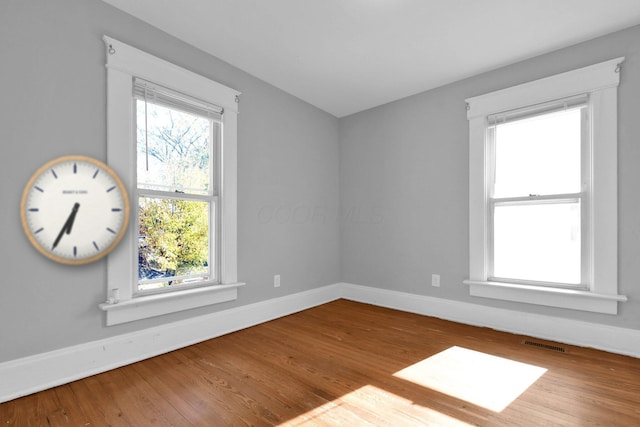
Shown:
h=6 m=35
